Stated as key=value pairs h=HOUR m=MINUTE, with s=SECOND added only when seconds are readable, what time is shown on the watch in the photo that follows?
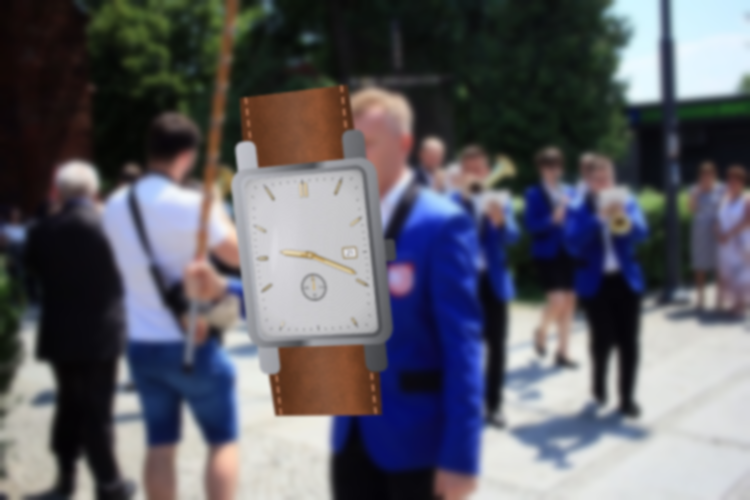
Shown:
h=9 m=19
